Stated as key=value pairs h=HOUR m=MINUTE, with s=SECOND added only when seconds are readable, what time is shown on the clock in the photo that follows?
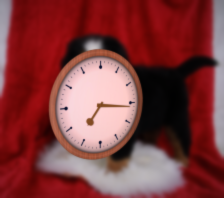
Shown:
h=7 m=16
